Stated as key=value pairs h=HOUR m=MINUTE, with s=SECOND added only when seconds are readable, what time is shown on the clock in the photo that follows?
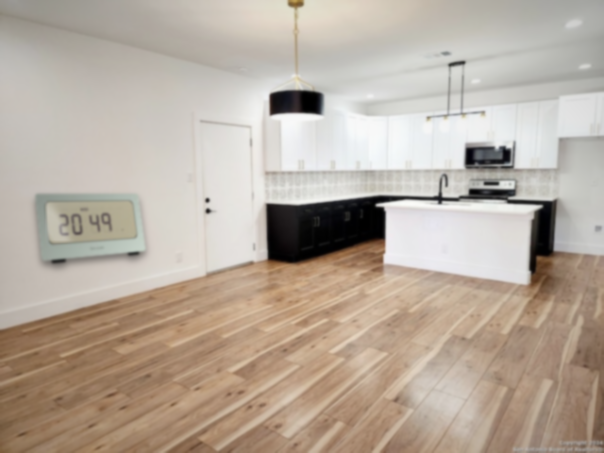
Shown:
h=20 m=49
